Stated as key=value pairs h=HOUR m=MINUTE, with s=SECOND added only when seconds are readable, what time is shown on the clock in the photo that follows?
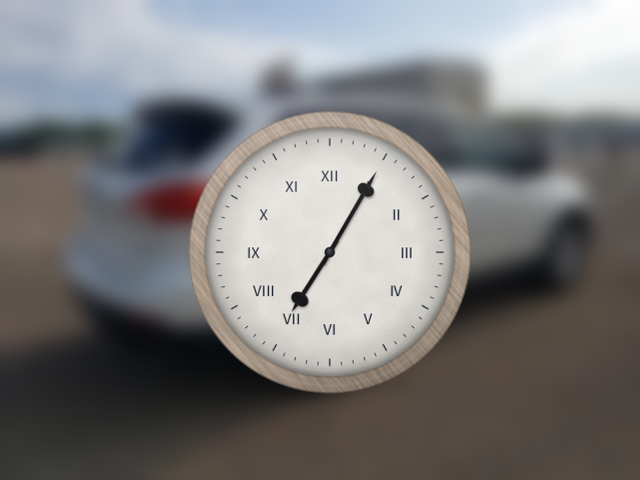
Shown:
h=7 m=5
